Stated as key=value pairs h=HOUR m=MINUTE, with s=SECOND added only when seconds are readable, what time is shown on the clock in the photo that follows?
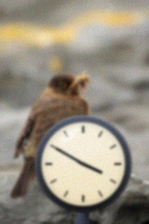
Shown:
h=3 m=50
